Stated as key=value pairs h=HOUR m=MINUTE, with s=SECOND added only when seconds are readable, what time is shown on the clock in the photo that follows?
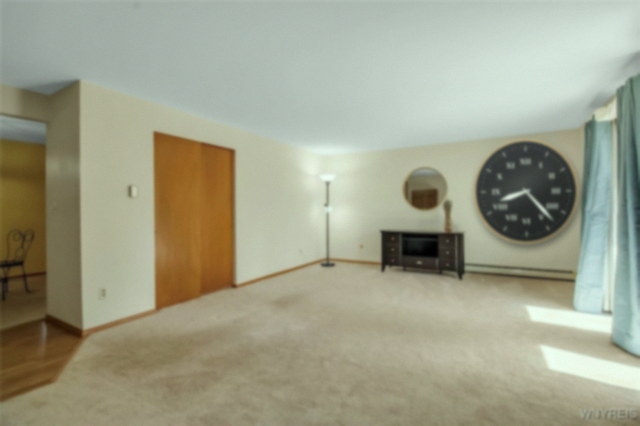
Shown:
h=8 m=23
